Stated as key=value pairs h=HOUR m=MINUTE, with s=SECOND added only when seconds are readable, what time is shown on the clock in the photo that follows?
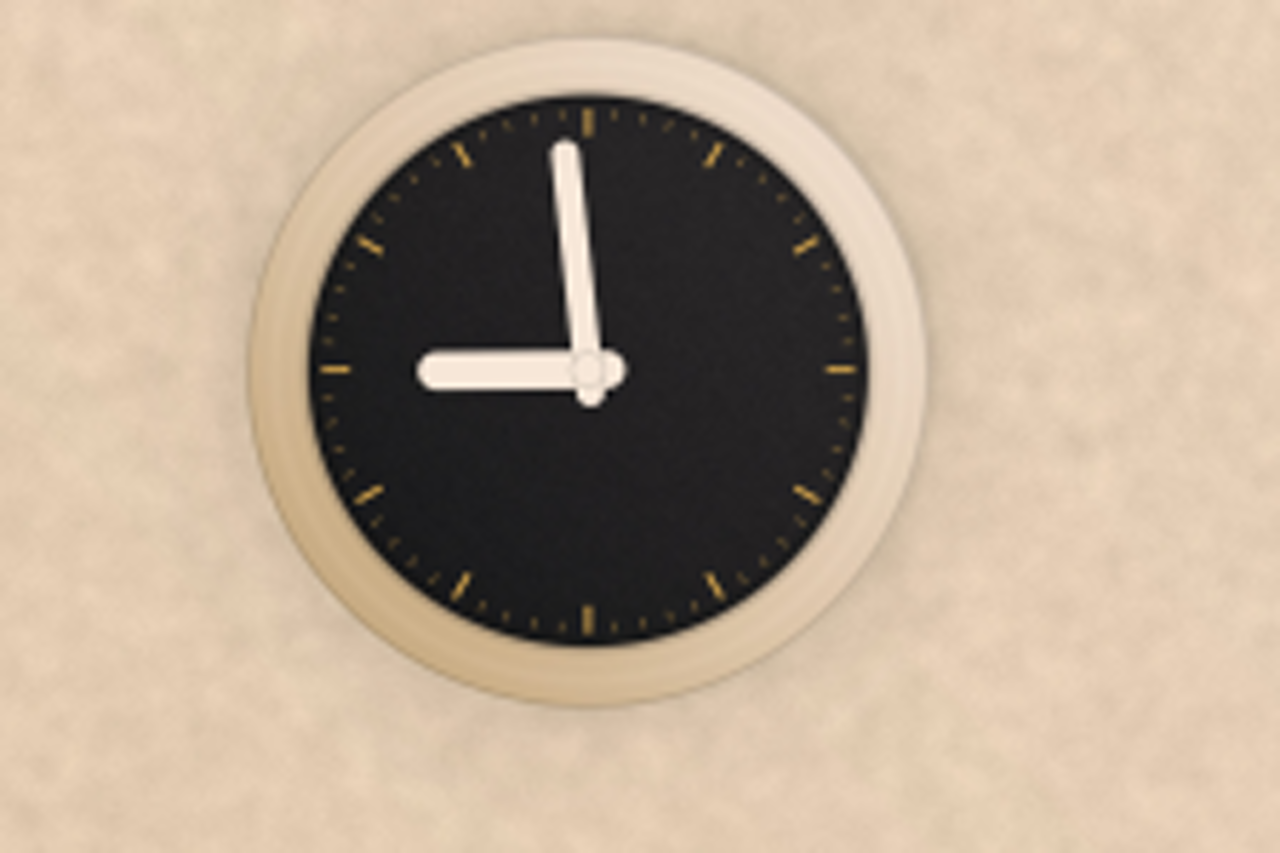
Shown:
h=8 m=59
